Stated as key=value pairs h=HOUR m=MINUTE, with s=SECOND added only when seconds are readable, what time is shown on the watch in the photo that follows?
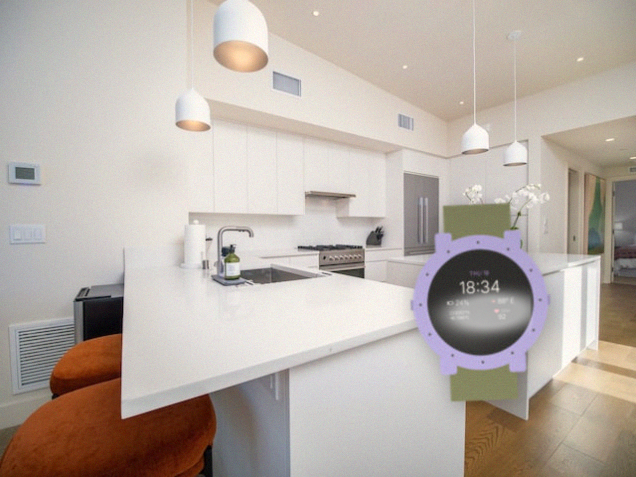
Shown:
h=18 m=34
